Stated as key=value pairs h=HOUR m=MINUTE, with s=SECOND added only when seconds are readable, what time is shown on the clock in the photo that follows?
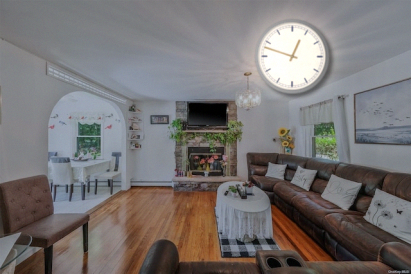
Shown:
h=12 m=48
